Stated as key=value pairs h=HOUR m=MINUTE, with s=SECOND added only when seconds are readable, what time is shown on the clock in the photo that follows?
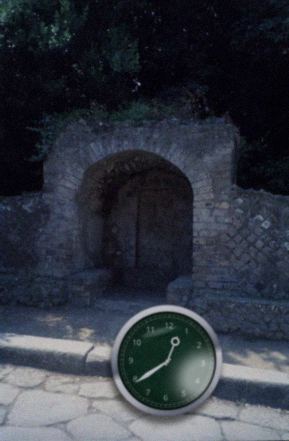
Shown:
h=12 m=39
